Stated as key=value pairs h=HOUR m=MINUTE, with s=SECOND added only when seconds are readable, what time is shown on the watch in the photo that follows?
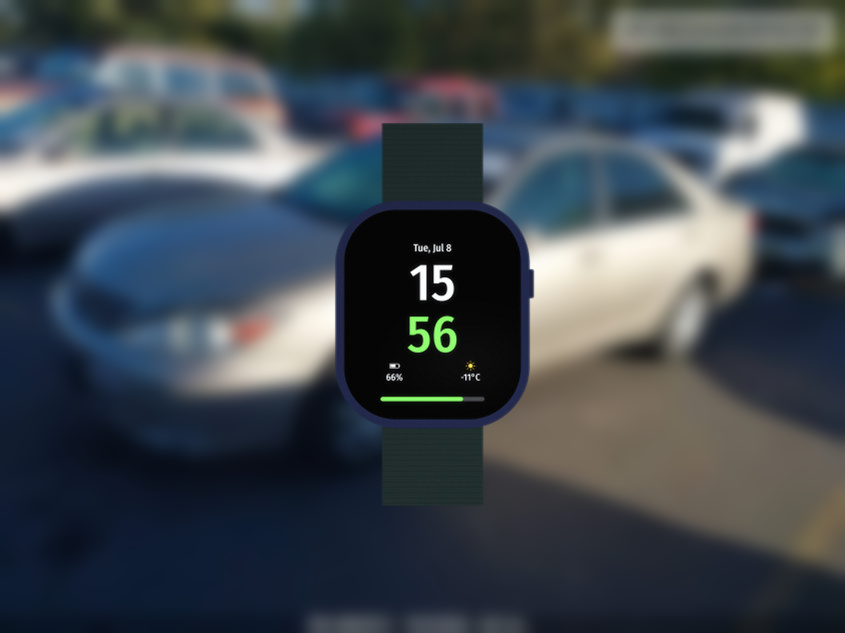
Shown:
h=15 m=56
